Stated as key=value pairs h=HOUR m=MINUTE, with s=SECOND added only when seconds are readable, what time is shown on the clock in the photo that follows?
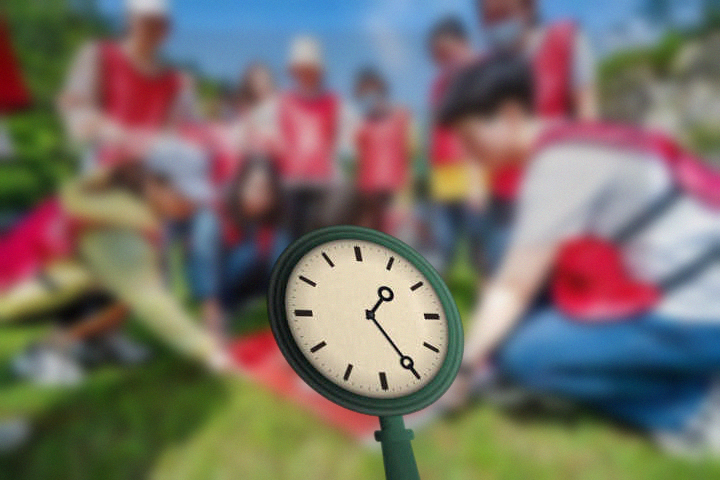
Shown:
h=1 m=25
